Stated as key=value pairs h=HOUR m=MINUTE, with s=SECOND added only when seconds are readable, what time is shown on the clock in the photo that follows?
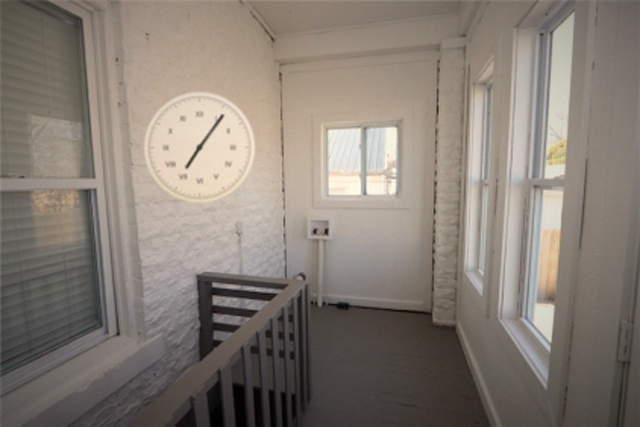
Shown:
h=7 m=6
